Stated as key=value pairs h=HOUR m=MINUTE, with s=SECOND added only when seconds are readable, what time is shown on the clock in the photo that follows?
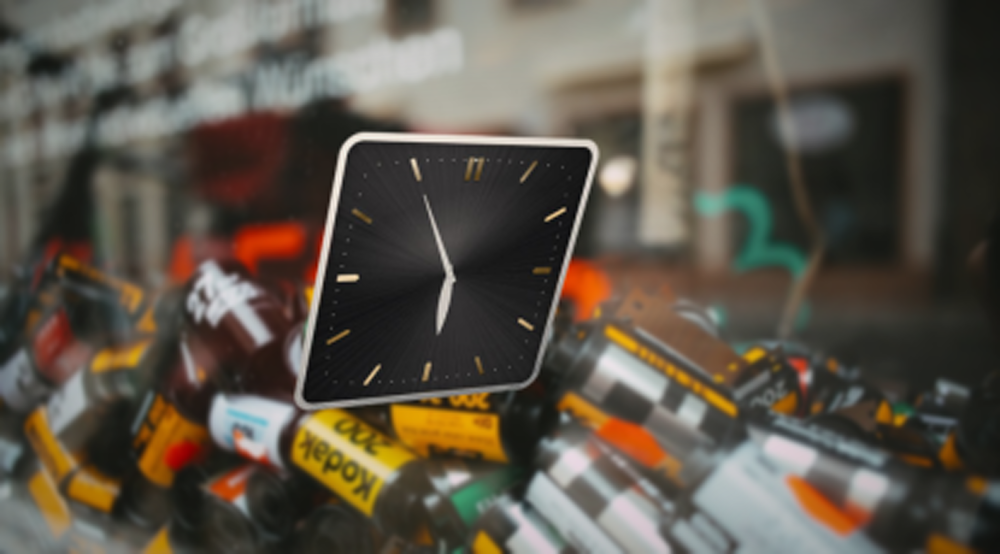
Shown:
h=5 m=55
